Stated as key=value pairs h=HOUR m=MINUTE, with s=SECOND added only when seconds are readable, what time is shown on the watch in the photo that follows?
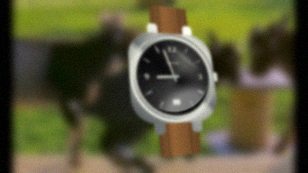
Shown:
h=8 m=57
